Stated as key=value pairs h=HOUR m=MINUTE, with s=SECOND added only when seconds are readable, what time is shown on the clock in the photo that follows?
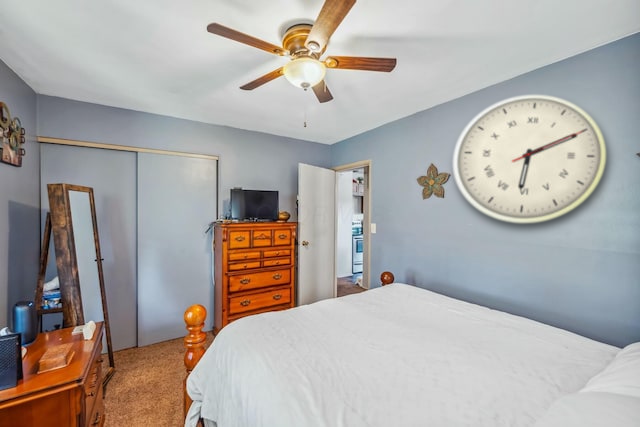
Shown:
h=6 m=10 s=10
